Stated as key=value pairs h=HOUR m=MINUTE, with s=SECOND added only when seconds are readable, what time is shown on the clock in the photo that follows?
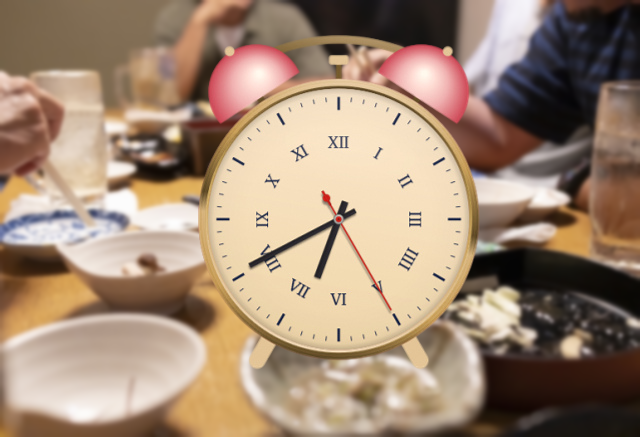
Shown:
h=6 m=40 s=25
